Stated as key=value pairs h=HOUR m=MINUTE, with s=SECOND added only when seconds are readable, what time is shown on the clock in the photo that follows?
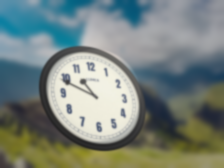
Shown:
h=10 m=49
